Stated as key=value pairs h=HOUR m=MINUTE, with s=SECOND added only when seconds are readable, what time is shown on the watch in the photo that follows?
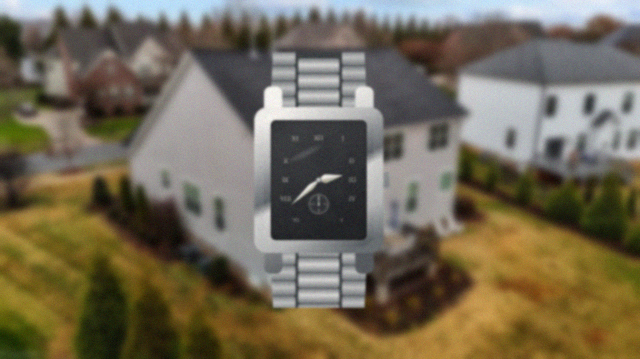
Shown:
h=2 m=38
